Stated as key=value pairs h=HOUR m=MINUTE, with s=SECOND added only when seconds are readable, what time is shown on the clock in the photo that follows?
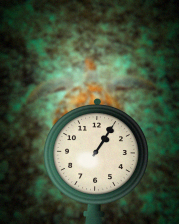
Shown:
h=1 m=5
